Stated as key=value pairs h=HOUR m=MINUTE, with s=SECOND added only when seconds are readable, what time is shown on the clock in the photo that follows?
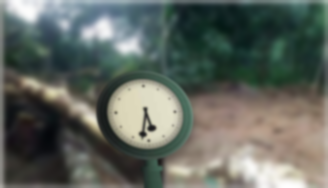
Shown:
h=5 m=32
